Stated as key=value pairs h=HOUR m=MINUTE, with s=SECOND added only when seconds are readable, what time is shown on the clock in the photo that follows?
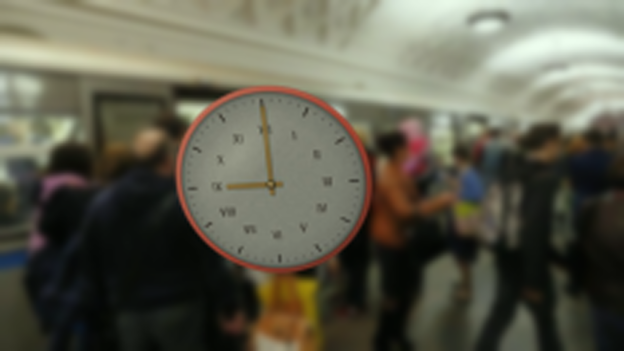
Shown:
h=9 m=0
